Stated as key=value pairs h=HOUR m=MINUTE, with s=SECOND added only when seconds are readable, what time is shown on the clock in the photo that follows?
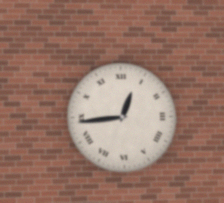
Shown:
h=12 m=44
